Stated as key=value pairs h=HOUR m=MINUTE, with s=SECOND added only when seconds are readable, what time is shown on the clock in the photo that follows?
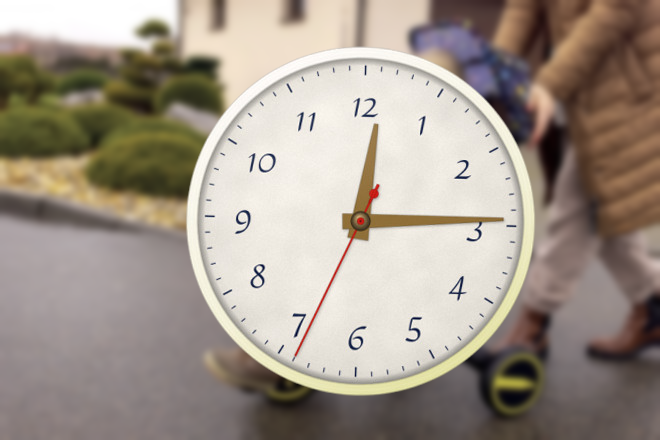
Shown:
h=12 m=14 s=34
